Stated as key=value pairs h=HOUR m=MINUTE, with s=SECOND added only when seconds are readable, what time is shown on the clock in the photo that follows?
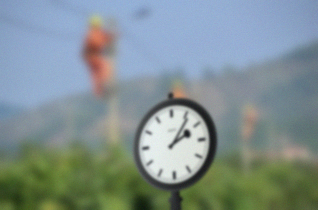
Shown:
h=2 m=6
